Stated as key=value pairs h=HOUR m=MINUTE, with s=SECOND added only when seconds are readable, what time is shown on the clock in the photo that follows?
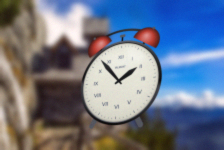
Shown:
h=1 m=53
